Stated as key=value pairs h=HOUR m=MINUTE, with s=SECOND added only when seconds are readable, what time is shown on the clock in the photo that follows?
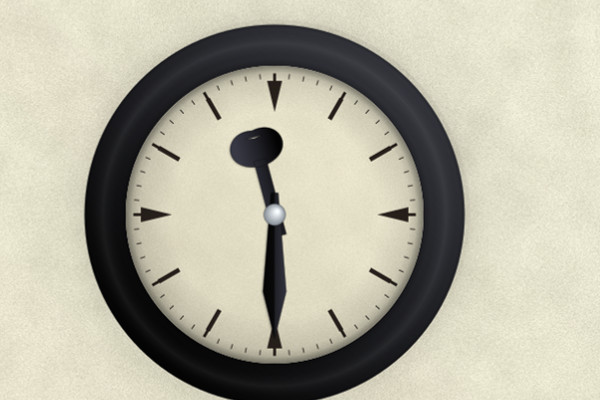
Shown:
h=11 m=30
